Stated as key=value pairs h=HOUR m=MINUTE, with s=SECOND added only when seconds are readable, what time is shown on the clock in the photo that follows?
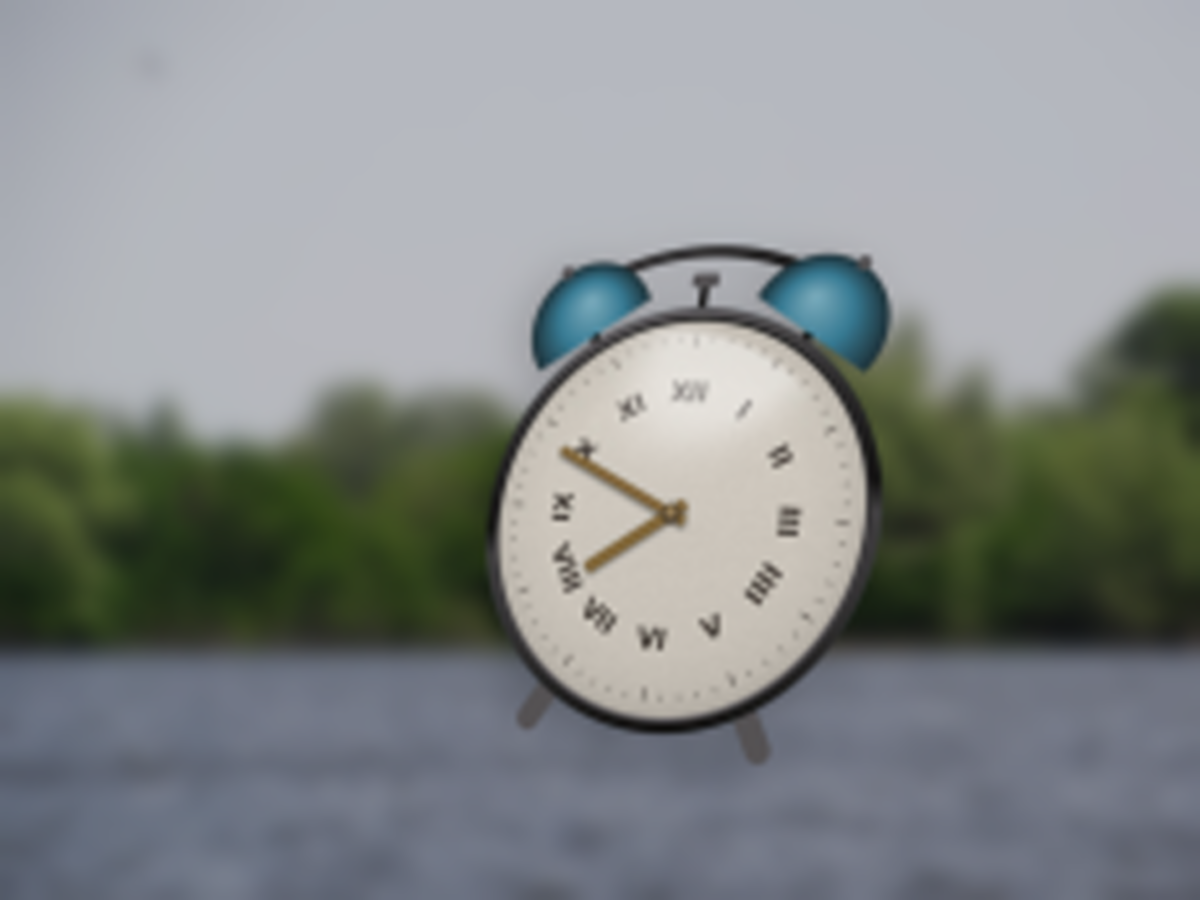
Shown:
h=7 m=49
